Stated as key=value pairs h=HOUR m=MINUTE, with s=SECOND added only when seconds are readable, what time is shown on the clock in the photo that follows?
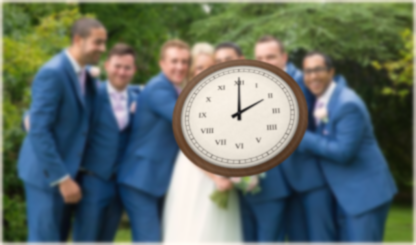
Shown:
h=2 m=0
